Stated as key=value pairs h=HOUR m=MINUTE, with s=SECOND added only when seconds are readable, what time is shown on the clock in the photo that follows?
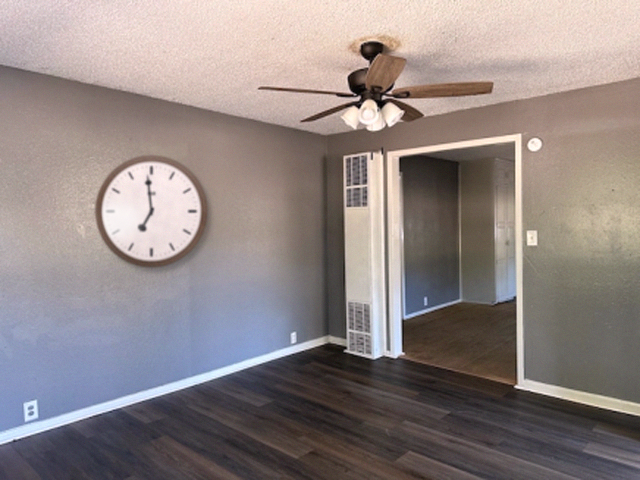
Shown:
h=6 m=59
